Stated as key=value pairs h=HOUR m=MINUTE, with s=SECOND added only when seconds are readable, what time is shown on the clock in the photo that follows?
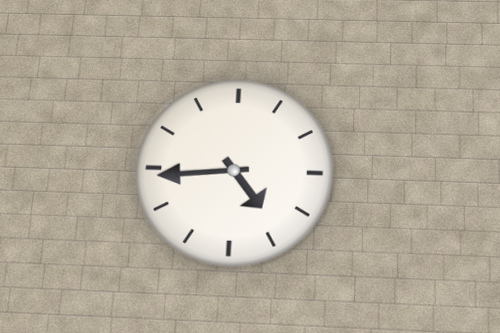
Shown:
h=4 m=44
